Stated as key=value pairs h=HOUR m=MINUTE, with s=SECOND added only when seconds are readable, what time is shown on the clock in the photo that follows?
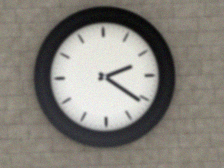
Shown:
h=2 m=21
